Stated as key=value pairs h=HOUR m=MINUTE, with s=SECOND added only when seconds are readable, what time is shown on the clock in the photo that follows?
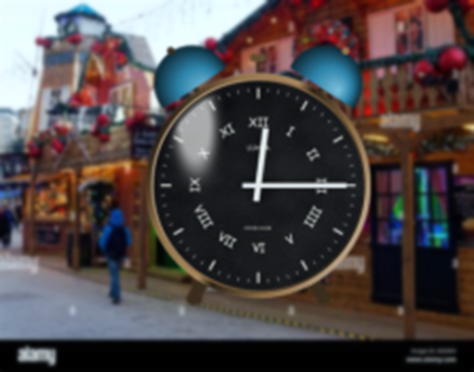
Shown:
h=12 m=15
